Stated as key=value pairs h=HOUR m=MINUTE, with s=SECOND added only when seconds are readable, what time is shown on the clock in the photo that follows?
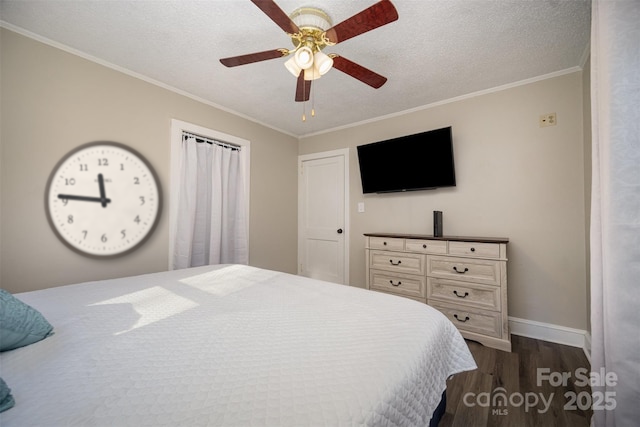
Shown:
h=11 m=46
